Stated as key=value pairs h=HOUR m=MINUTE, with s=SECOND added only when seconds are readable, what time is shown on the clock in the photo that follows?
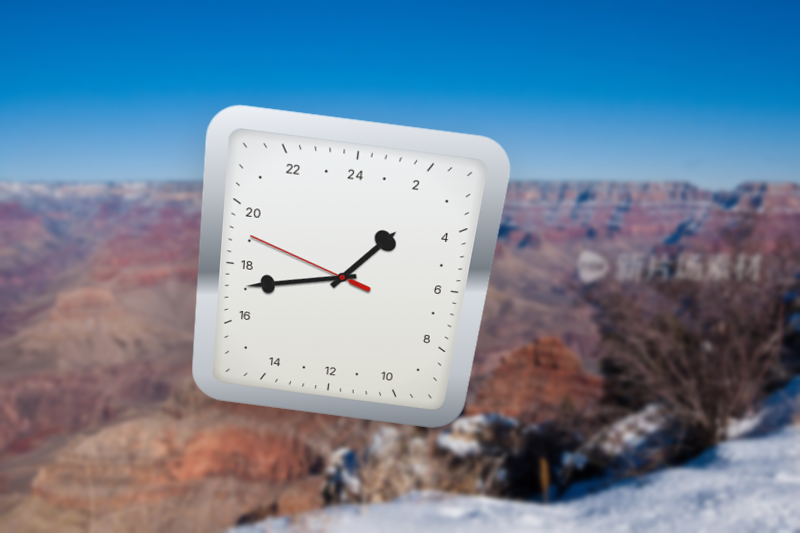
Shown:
h=2 m=42 s=48
